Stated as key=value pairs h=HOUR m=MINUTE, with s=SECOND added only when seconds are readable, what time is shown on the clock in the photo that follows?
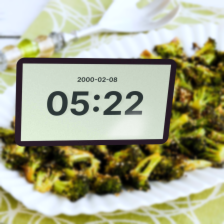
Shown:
h=5 m=22
